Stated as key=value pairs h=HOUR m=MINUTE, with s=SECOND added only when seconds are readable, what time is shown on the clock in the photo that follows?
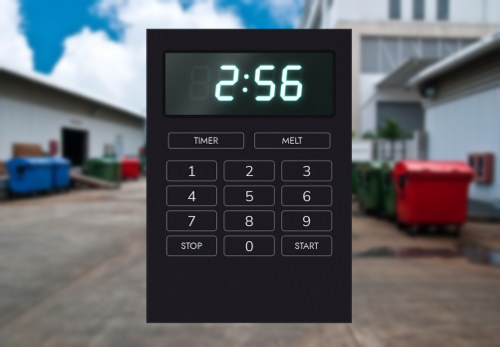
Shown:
h=2 m=56
